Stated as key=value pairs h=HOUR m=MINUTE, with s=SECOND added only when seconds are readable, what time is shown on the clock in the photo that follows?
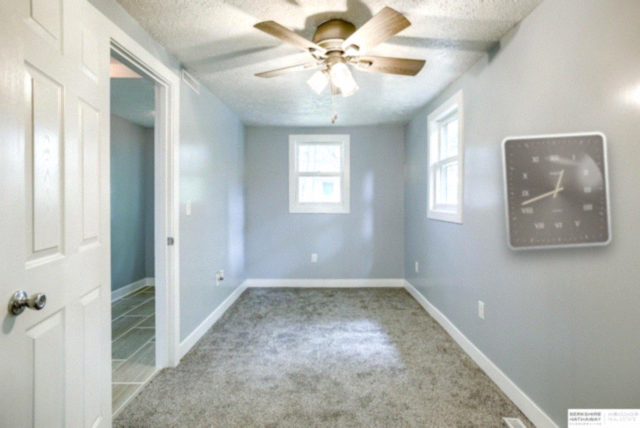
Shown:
h=12 m=42
